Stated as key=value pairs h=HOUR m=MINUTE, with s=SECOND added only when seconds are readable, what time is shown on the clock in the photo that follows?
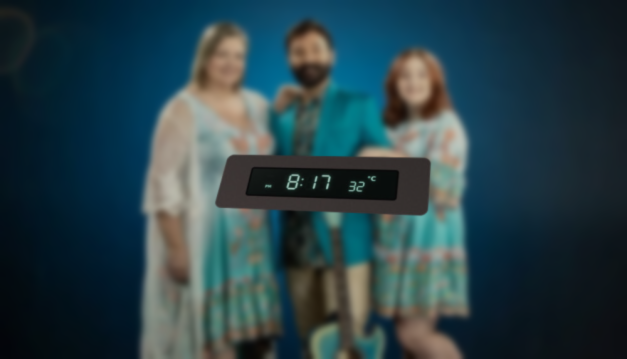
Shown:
h=8 m=17
